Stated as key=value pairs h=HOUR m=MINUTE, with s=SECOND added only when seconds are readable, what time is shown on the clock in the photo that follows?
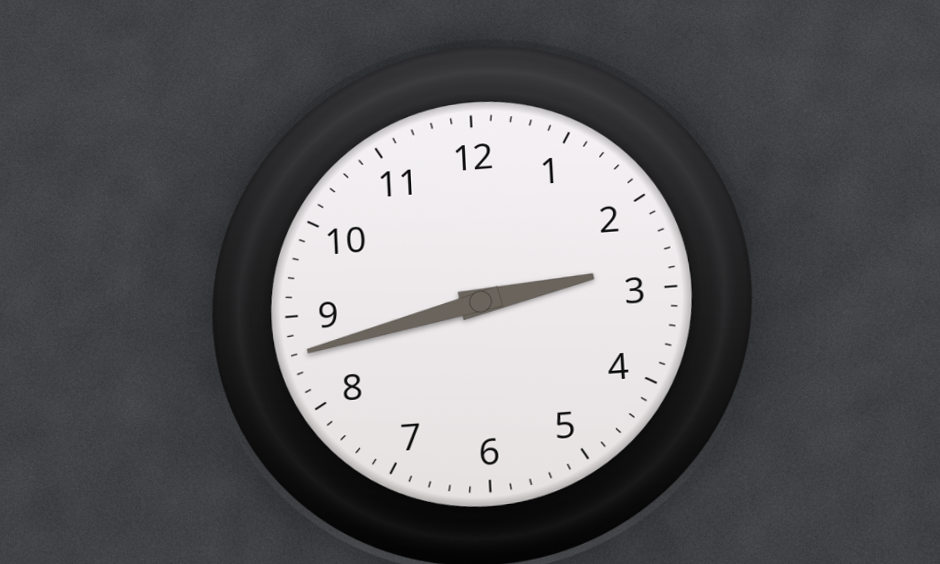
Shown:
h=2 m=43
